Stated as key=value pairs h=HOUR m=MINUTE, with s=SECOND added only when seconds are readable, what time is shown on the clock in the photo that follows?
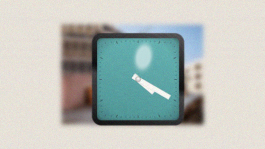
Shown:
h=4 m=20
